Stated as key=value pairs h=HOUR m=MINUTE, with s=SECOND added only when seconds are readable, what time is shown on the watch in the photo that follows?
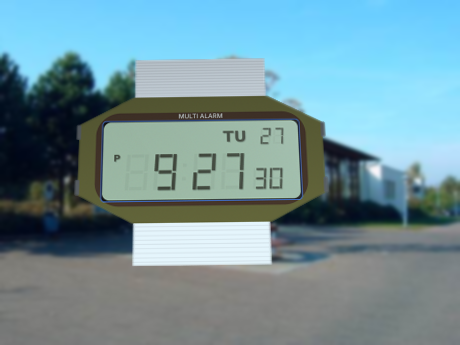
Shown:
h=9 m=27 s=30
